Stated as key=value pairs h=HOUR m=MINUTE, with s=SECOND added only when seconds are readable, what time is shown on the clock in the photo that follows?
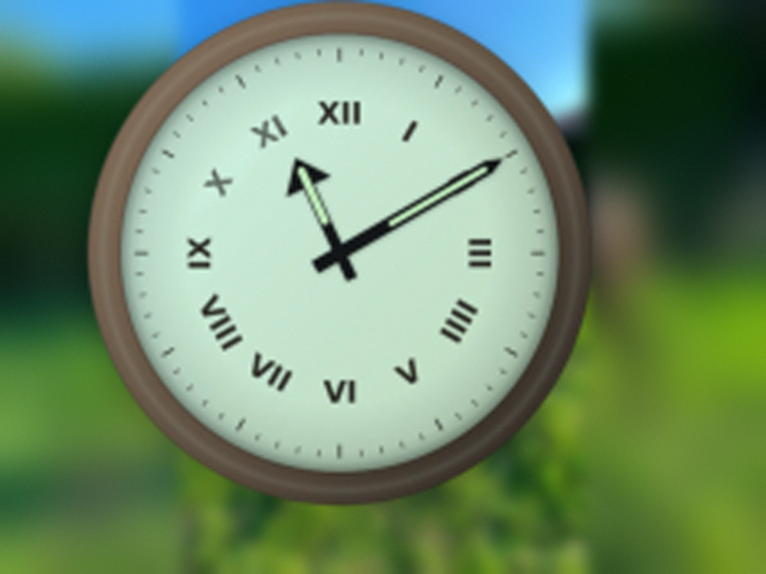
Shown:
h=11 m=10
